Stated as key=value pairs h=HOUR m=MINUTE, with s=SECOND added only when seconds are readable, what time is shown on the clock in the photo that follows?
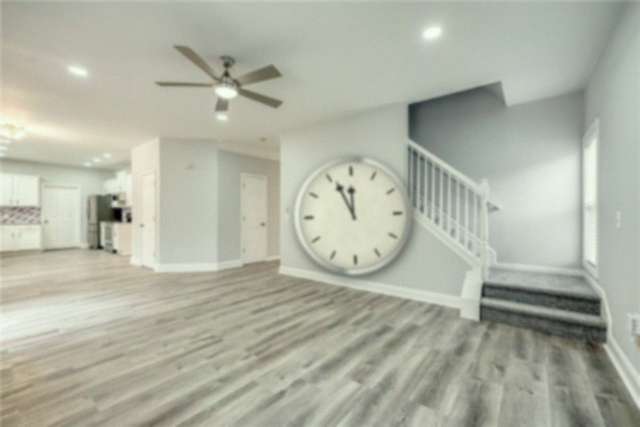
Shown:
h=11 m=56
